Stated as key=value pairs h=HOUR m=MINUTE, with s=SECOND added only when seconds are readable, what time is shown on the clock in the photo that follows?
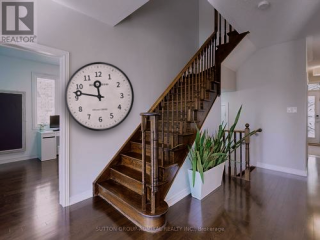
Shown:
h=11 m=47
